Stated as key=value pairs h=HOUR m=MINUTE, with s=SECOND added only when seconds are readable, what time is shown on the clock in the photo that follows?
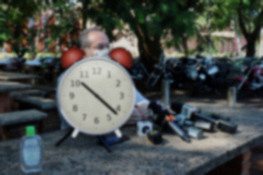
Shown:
h=10 m=22
